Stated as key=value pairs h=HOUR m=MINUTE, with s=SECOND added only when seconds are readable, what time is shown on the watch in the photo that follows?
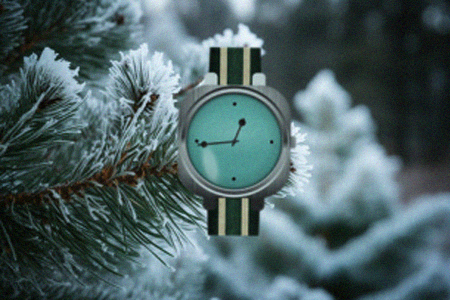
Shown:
h=12 m=44
